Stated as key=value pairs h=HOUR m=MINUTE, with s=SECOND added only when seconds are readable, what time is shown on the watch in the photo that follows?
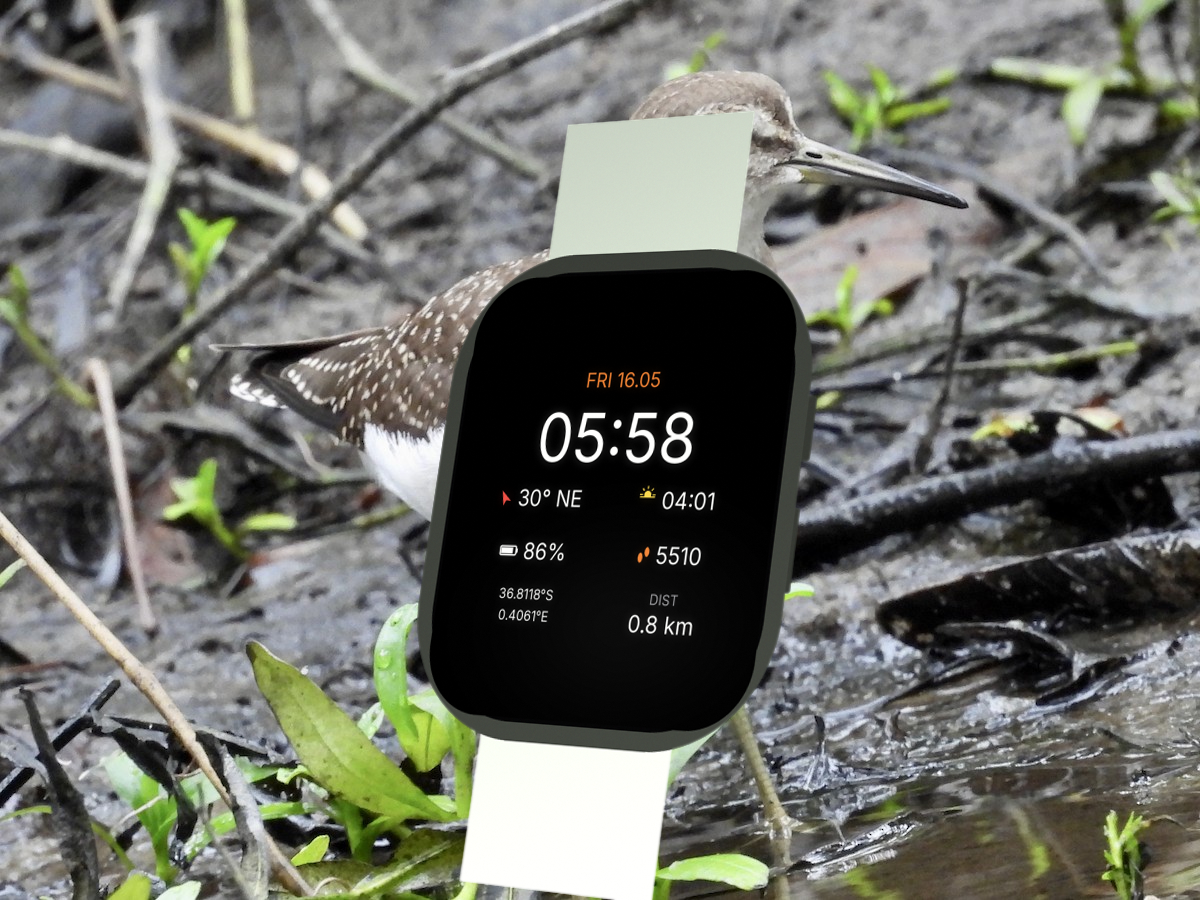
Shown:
h=5 m=58
